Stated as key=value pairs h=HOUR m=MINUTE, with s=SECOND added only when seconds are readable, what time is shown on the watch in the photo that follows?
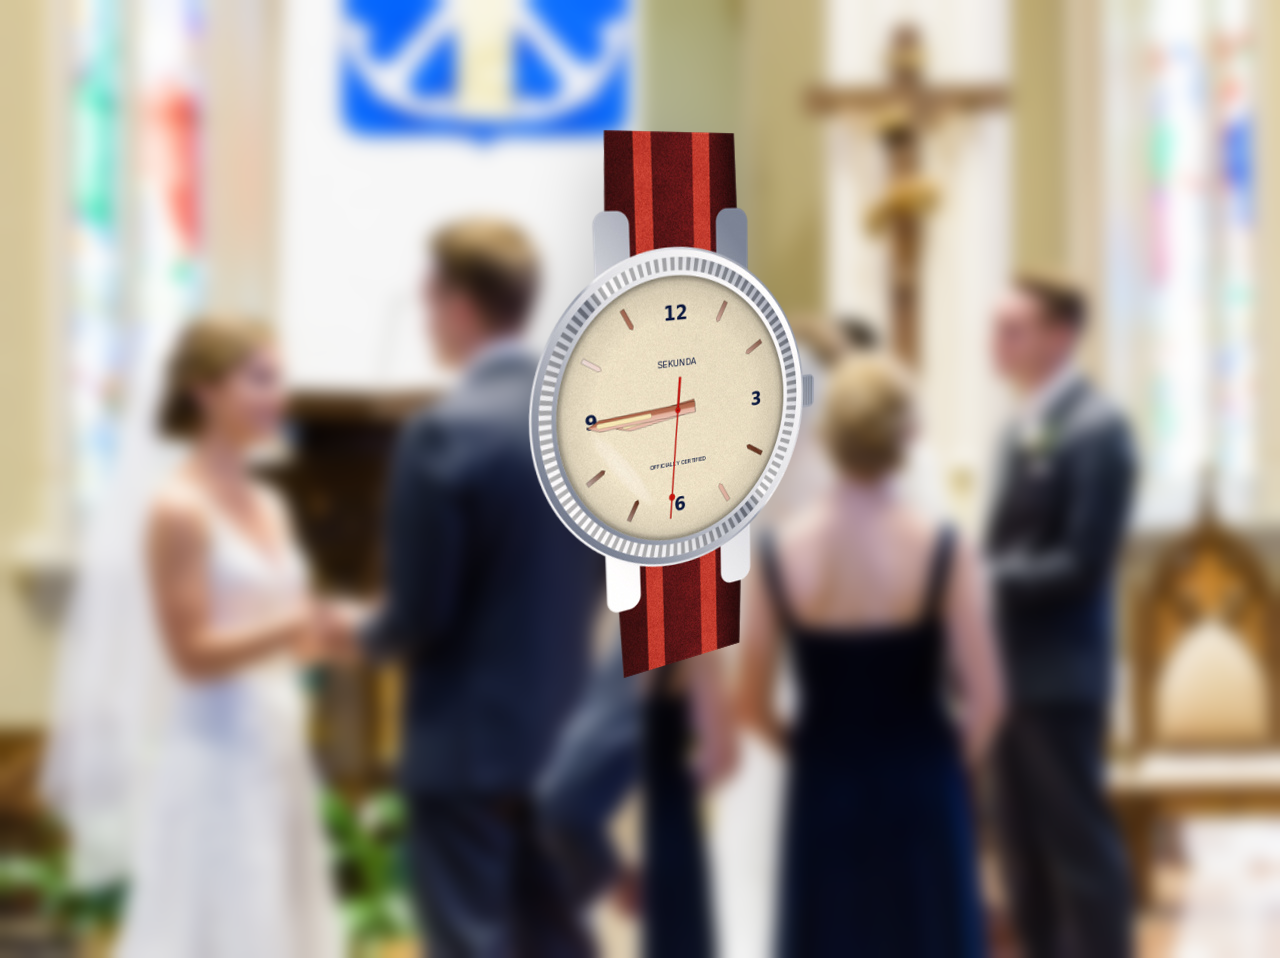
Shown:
h=8 m=44 s=31
